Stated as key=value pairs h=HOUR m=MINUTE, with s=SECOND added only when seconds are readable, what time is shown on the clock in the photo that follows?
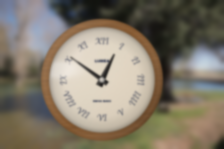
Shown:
h=12 m=51
